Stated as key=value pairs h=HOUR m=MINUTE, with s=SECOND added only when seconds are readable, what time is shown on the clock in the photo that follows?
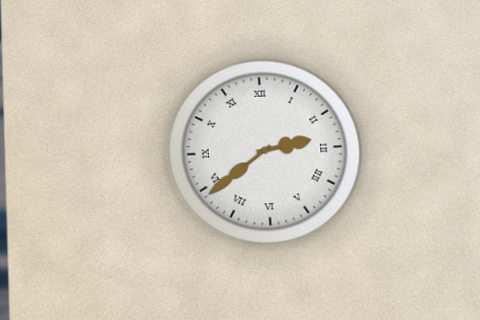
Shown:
h=2 m=39
